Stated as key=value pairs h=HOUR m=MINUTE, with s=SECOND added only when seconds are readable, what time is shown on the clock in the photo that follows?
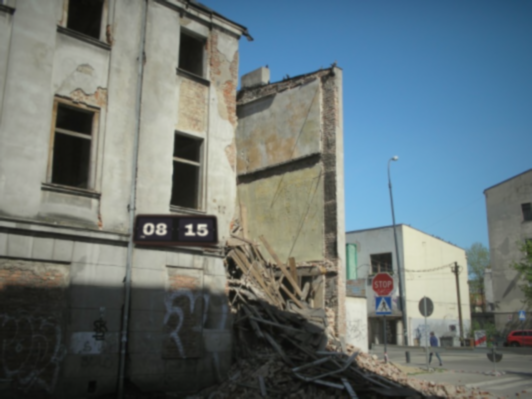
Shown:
h=8 m=15
